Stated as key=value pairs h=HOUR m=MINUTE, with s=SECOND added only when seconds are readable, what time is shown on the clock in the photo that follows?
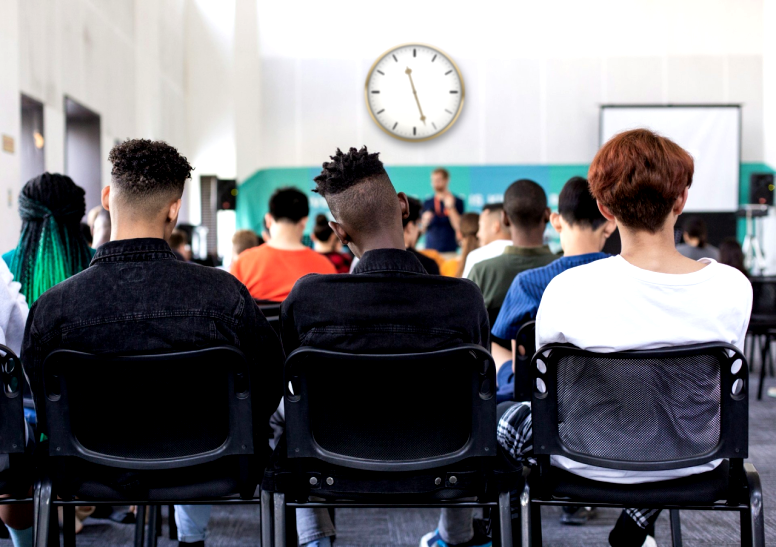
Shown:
h=11 m=27
